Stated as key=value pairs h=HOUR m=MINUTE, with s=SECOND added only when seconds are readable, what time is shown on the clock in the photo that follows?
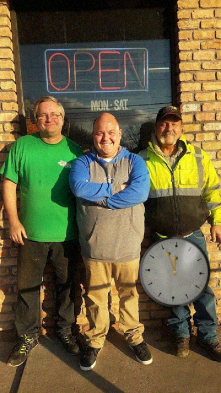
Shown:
h=11 m=56
